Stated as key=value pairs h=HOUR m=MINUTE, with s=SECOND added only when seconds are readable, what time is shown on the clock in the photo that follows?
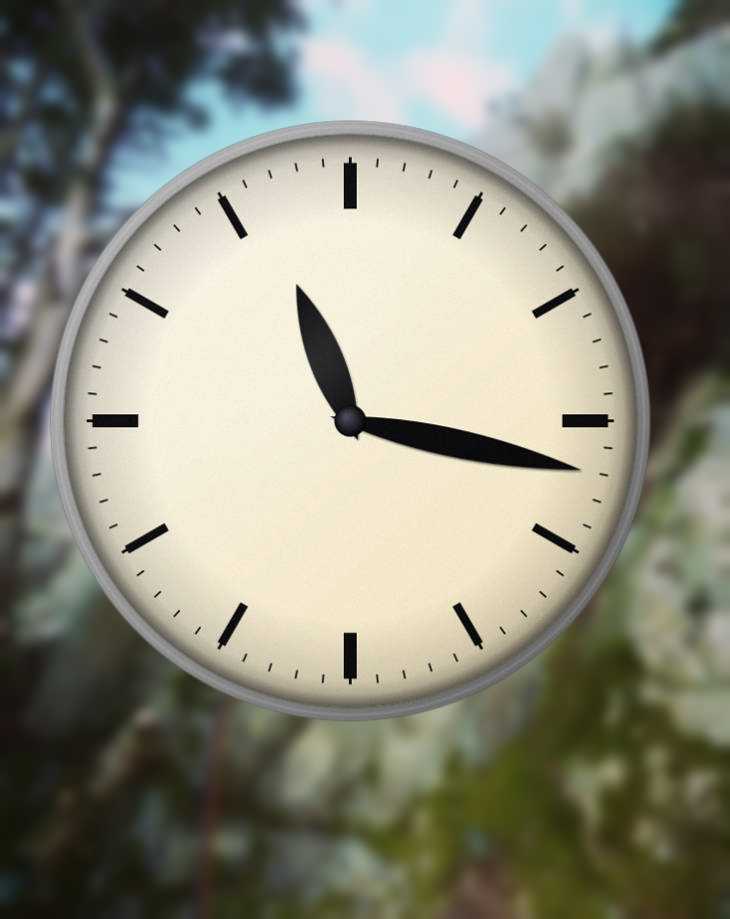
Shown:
h=11 m=17
